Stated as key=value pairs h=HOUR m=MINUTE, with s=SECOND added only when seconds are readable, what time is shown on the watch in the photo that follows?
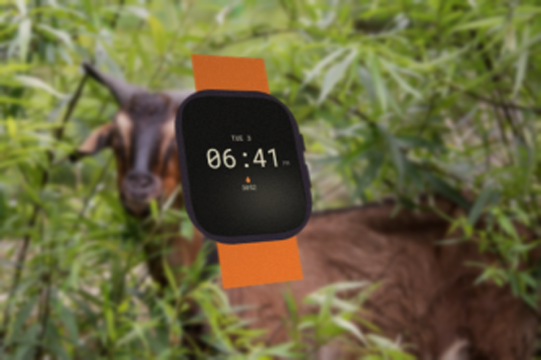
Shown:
h=6 m=41
